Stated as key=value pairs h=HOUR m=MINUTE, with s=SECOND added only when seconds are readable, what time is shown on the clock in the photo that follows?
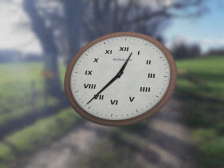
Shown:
h=12 m=36
